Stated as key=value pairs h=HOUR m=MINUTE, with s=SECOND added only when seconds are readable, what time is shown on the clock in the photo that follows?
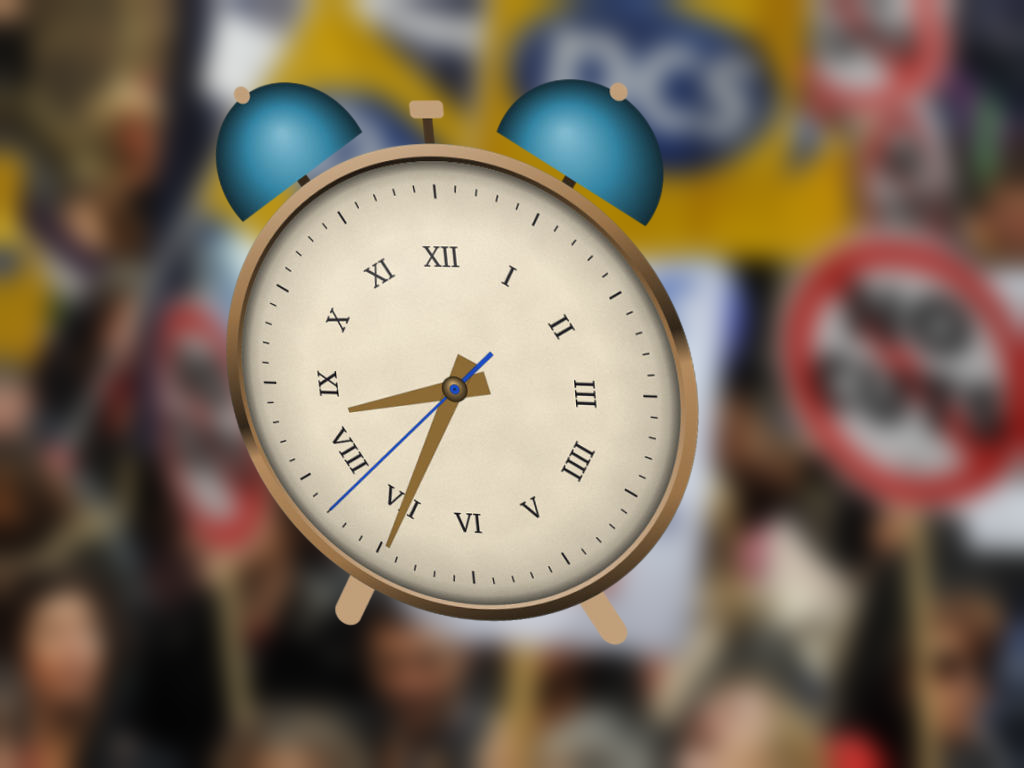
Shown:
h=8 m=34 s=38
